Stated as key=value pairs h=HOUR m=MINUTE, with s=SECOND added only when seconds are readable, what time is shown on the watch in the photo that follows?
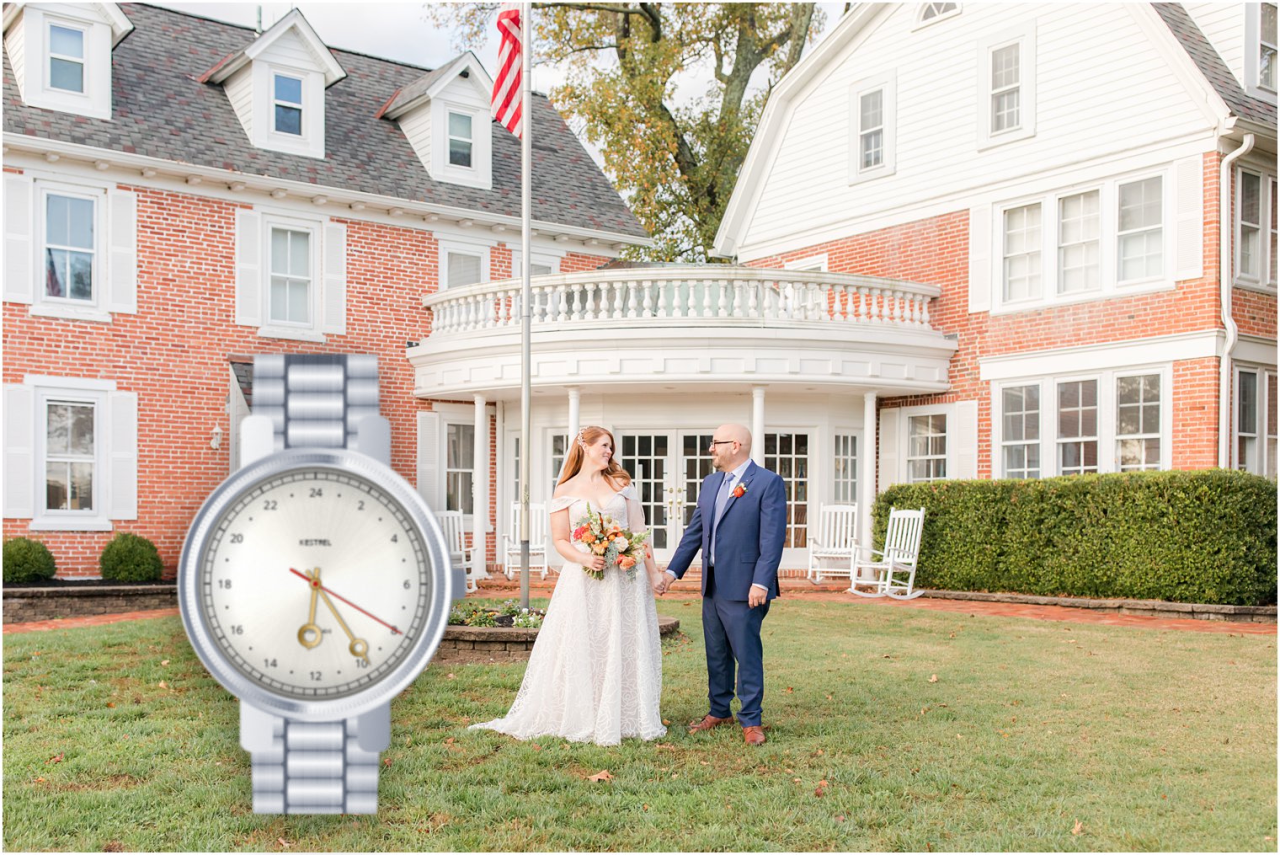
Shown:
h=12 m=24 s=20
